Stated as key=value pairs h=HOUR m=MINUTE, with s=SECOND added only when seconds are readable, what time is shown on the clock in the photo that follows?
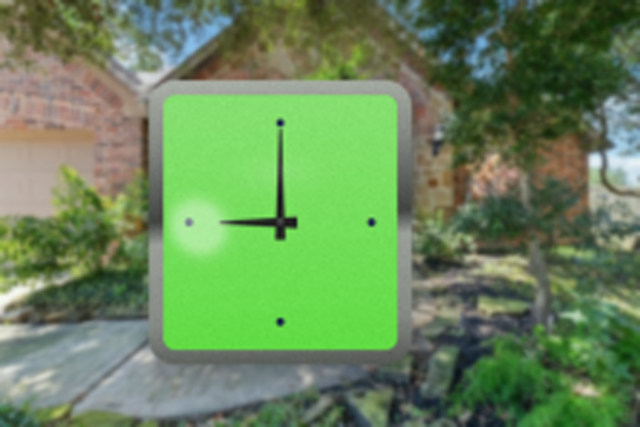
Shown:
h=9 m=0
